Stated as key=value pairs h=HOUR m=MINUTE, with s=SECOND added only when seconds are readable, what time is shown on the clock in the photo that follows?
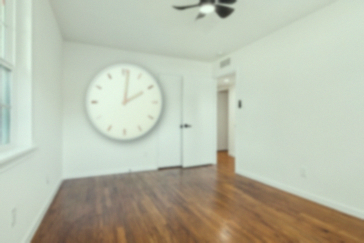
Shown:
h=2 m=1
